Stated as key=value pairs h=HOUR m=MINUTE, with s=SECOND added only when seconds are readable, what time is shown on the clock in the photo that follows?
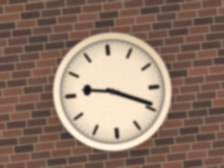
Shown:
h=9 m=19
